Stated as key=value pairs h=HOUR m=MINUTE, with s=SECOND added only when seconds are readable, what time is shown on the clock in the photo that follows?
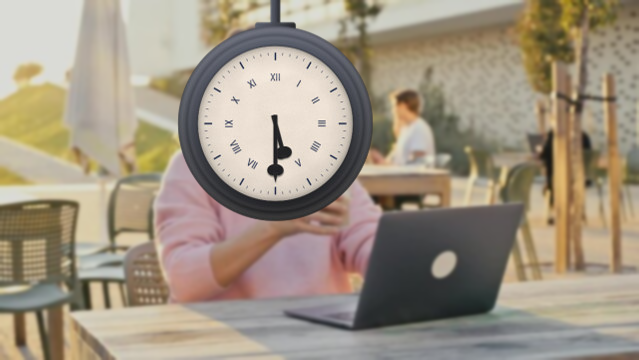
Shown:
h=5 m=30
